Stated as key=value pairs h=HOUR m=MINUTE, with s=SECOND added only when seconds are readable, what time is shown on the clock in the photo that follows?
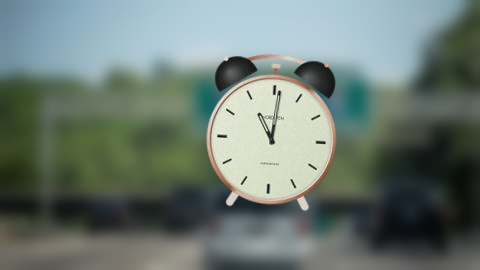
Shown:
h=11 m=1
